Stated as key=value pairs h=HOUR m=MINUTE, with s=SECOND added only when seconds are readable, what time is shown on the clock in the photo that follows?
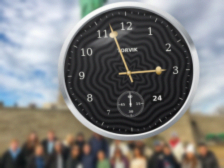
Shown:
h=2 m=57
